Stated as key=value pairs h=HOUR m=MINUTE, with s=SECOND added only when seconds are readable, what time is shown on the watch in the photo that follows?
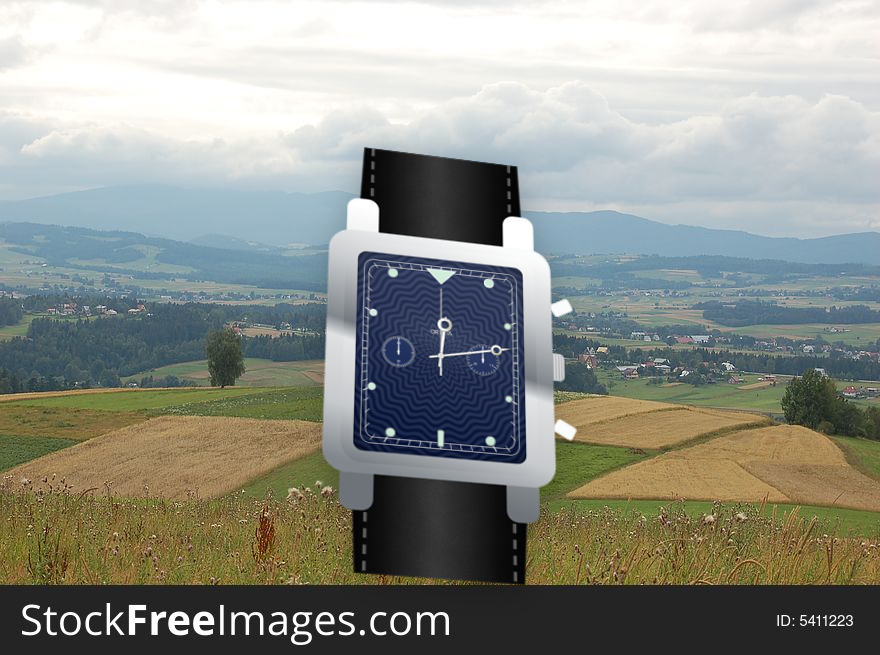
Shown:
h=12 m=13
